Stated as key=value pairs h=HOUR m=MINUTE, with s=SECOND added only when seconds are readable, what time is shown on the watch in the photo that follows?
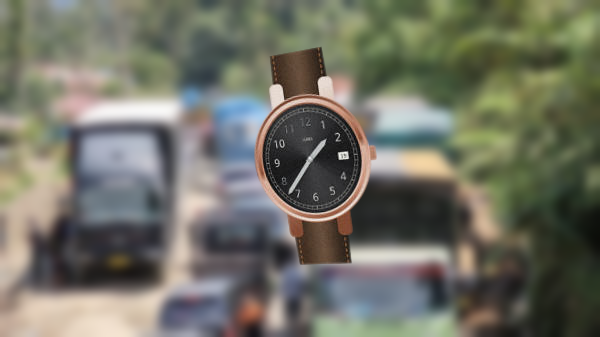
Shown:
h=1 m=37
